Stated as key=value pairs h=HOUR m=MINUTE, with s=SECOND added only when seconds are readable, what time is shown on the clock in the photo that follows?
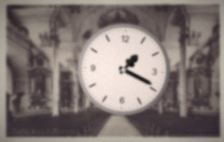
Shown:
h=1 m=19
